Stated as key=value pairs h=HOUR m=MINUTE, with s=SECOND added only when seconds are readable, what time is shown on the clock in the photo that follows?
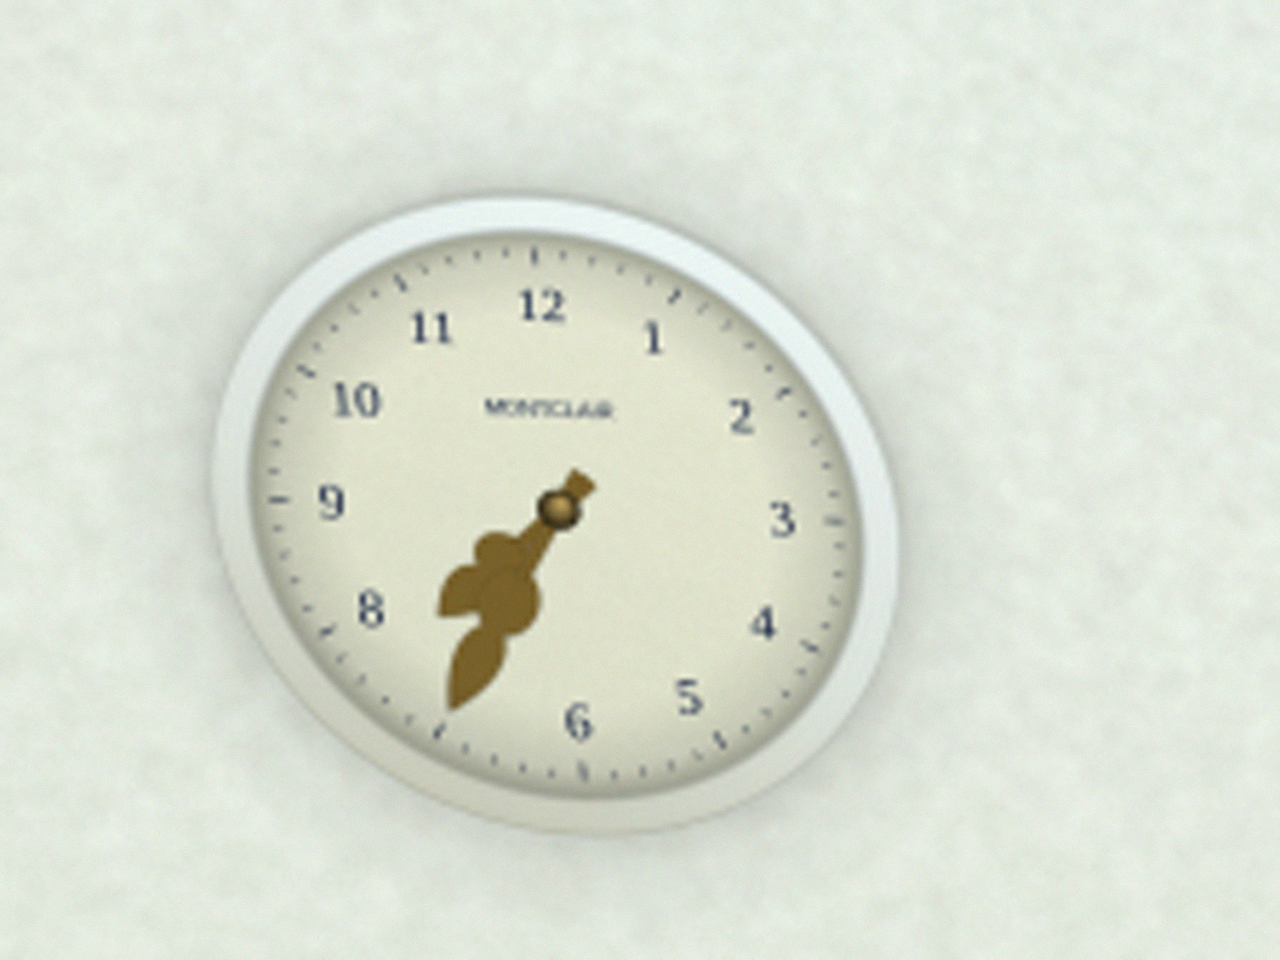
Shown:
h=7 m=35
